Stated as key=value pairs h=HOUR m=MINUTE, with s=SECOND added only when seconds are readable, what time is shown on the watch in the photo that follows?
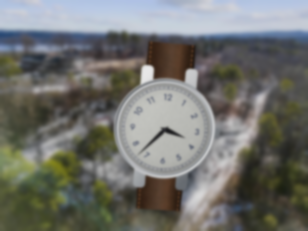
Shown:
h=3 m=37
